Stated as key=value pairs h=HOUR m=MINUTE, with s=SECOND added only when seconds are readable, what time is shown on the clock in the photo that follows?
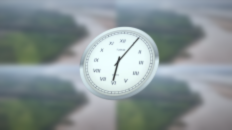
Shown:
h=6 m=5
